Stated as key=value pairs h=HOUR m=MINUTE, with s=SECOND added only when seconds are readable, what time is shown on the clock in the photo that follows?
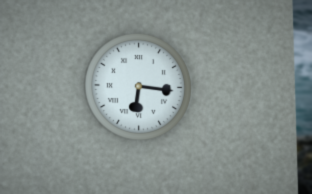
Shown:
h=6 m=16
